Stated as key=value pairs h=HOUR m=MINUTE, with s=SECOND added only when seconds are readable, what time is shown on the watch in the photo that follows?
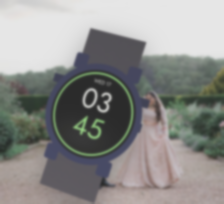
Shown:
h=3 m=45
